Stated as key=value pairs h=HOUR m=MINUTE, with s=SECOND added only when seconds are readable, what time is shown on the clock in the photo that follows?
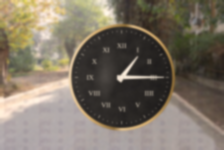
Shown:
h=1 m=15
